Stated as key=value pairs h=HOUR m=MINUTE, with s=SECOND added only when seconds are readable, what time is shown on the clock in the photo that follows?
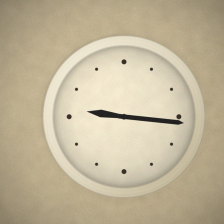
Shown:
h=9 m=16
